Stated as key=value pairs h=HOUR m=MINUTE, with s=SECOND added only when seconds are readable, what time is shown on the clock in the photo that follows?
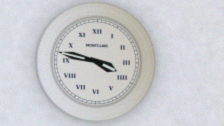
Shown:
h=3 m=47
